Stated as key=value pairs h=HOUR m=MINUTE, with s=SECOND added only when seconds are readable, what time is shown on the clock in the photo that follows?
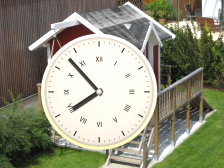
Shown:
h=7 m=53
